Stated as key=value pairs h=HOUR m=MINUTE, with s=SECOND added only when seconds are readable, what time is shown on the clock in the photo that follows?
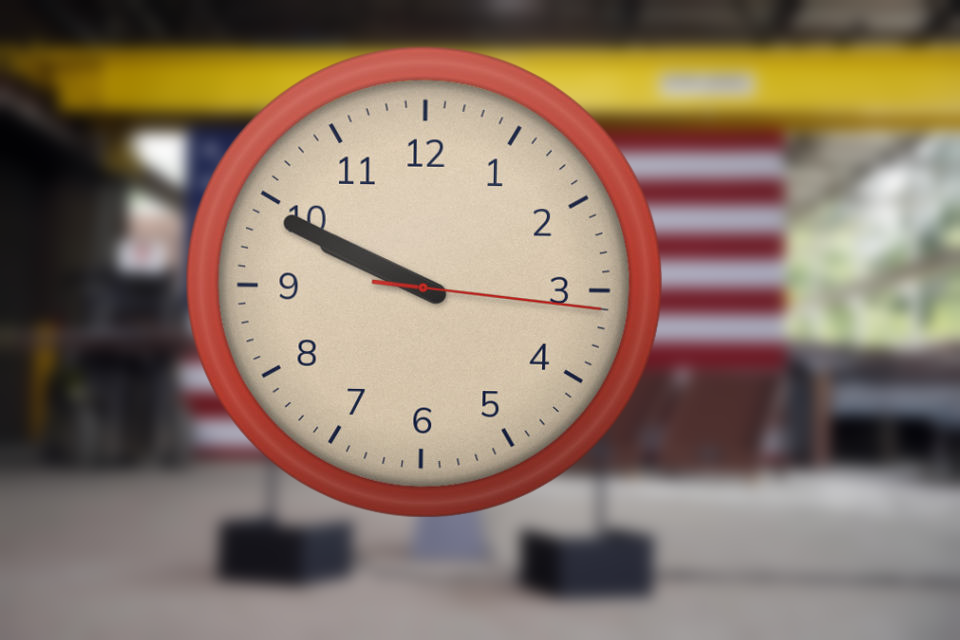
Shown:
h=9 m=49 s=16
